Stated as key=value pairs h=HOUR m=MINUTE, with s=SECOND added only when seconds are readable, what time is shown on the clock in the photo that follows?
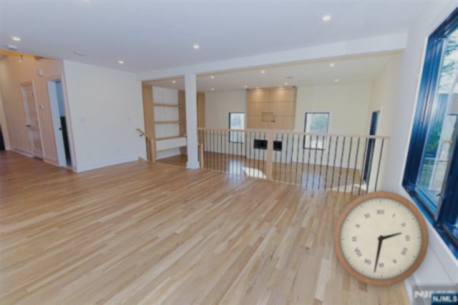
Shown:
h=2 m=32
